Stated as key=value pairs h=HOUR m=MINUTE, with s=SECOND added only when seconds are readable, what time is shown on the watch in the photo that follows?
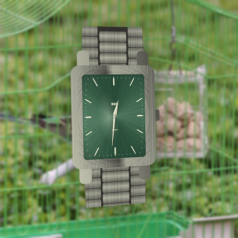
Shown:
h=12 m=31
